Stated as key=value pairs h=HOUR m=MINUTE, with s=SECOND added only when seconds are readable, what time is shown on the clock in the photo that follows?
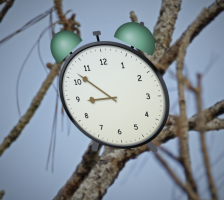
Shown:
h=8 m=52
